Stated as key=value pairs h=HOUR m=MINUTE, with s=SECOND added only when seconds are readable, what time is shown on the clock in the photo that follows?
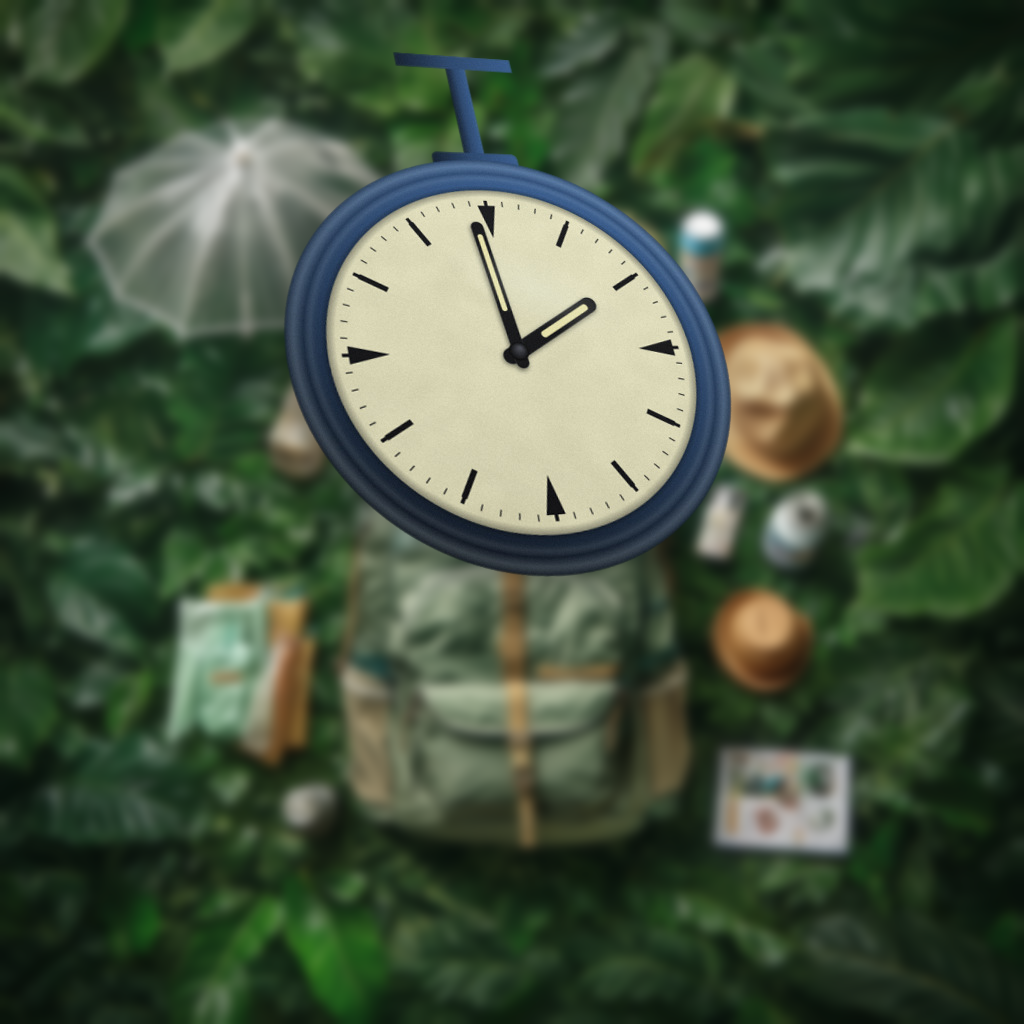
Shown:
h=1 m=59
